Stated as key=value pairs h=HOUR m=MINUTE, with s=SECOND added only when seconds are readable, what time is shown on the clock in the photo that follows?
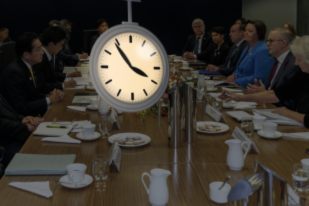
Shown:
h=3 m=54
